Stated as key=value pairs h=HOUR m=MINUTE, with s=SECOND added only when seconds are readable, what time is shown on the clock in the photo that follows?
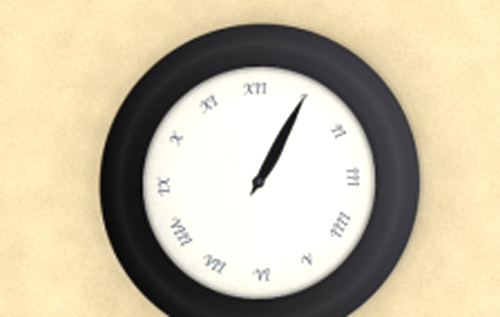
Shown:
h=1 m=5
